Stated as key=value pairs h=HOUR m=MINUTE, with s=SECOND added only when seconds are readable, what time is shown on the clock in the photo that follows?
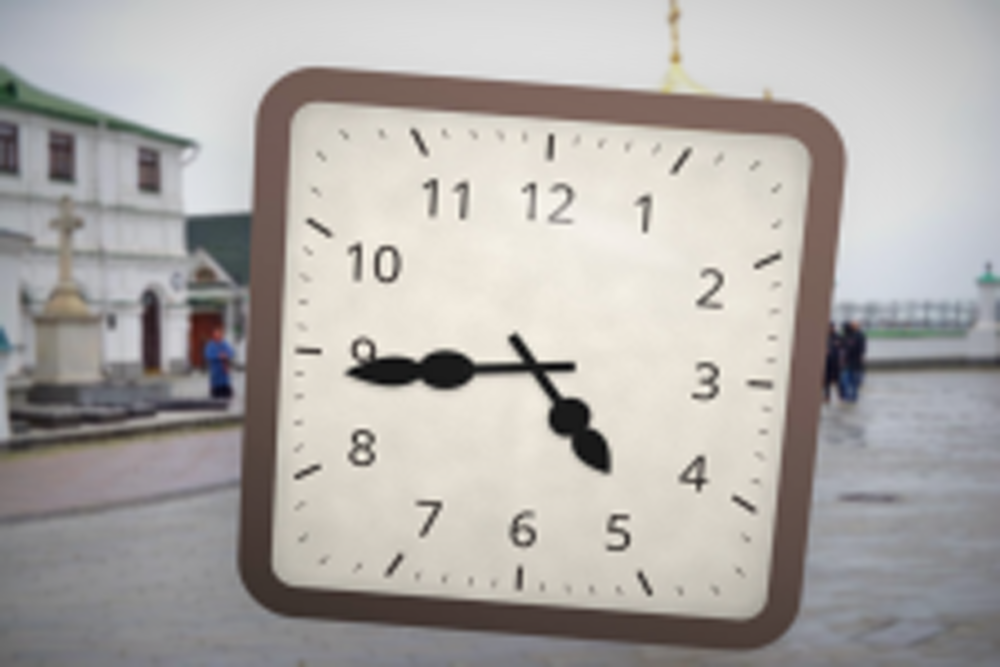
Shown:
h=4 m=44
